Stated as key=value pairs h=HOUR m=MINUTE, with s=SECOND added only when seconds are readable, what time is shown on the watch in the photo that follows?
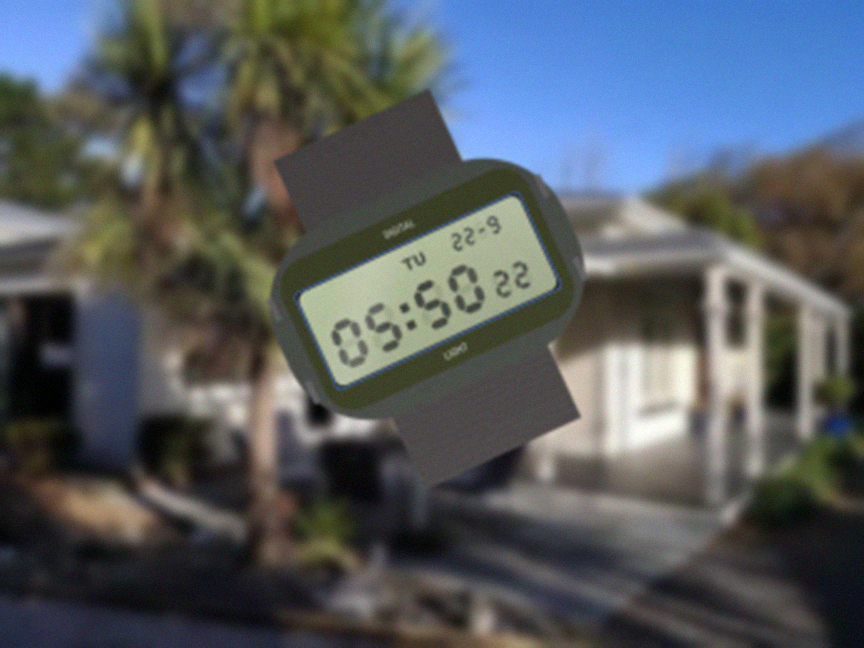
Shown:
h=5 m=50 s=22
